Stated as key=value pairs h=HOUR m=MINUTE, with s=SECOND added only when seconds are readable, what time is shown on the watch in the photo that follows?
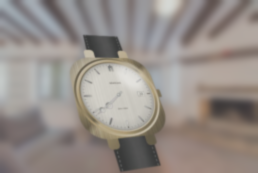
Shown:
h=7 m=39
